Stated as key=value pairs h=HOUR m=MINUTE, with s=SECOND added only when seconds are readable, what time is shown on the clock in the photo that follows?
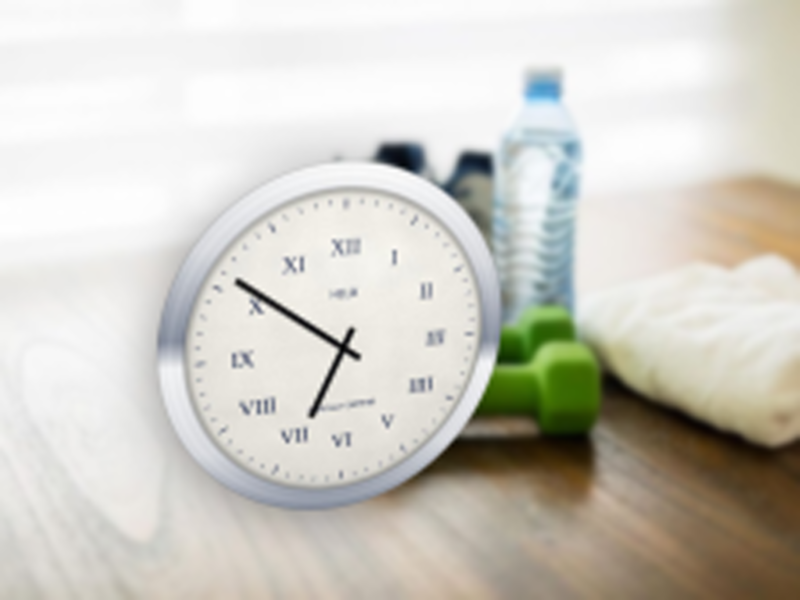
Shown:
h=6 m=51
